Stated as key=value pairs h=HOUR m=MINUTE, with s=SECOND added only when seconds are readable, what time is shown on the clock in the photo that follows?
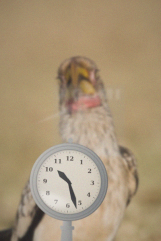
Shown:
h=10 m=27
